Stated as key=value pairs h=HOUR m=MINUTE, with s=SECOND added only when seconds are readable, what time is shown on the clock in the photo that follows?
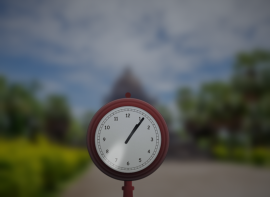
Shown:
h=1 m=6
